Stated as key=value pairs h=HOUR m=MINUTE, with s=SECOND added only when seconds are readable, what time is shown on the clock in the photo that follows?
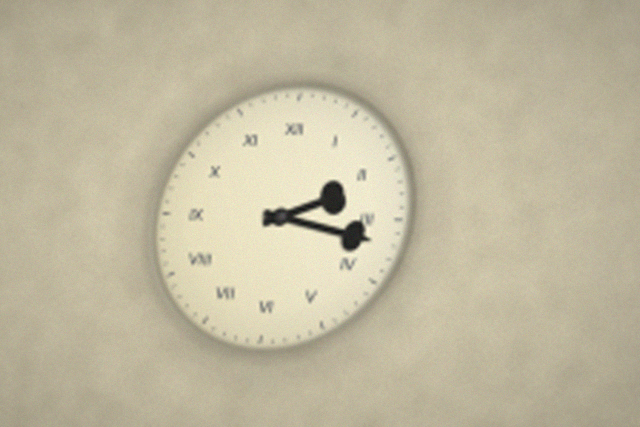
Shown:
h=2 m=17
